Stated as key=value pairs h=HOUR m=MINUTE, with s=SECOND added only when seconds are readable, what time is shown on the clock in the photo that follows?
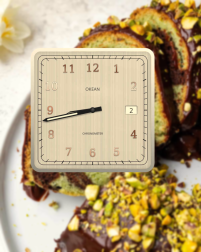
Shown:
h=8 m=43
